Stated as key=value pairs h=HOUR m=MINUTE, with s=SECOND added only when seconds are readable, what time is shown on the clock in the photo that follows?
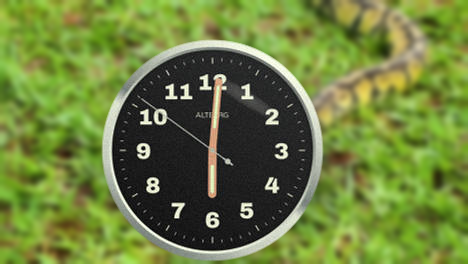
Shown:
h=6 m=0 s=51
